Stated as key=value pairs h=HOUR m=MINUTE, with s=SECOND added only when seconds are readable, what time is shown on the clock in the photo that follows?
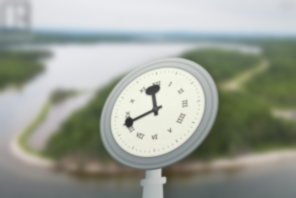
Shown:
h=11 m=42
